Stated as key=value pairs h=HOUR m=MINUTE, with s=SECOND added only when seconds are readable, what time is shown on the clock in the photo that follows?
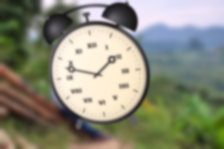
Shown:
h=1 m=48
